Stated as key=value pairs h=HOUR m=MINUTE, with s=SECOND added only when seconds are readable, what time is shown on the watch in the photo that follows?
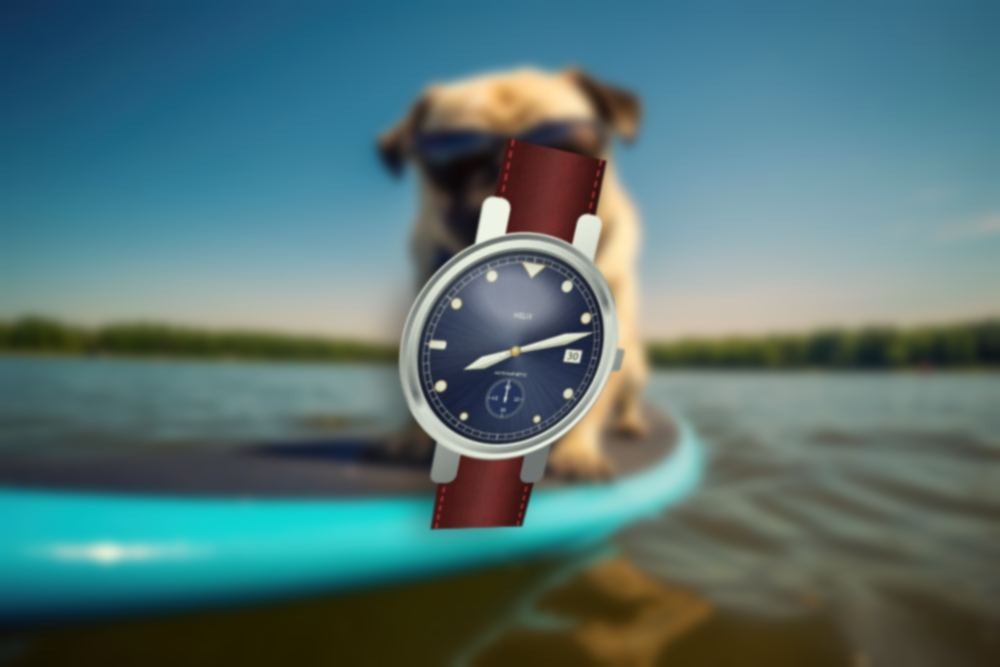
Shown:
h=8 m=12
